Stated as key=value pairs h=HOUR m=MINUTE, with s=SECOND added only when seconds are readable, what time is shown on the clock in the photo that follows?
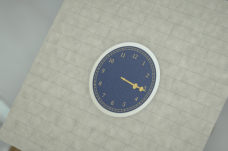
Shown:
h=3 m=16
